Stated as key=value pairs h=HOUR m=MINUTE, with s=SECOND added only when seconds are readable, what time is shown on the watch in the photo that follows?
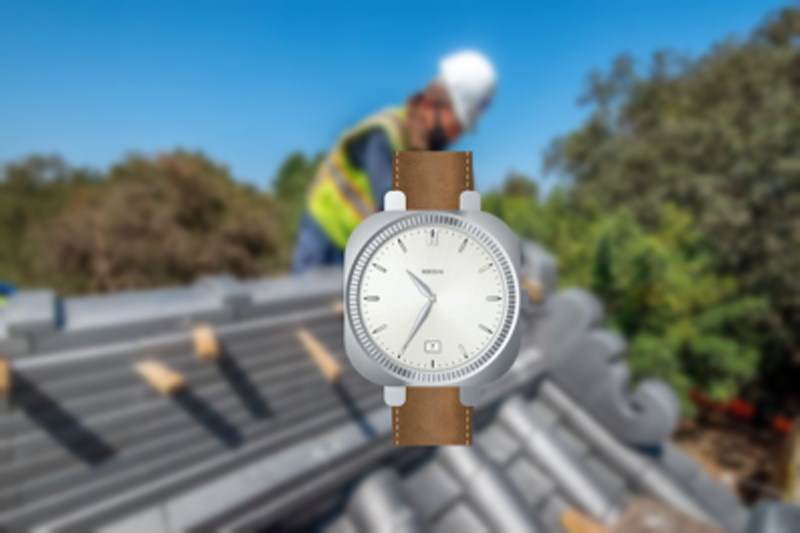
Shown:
h=10 m=35
